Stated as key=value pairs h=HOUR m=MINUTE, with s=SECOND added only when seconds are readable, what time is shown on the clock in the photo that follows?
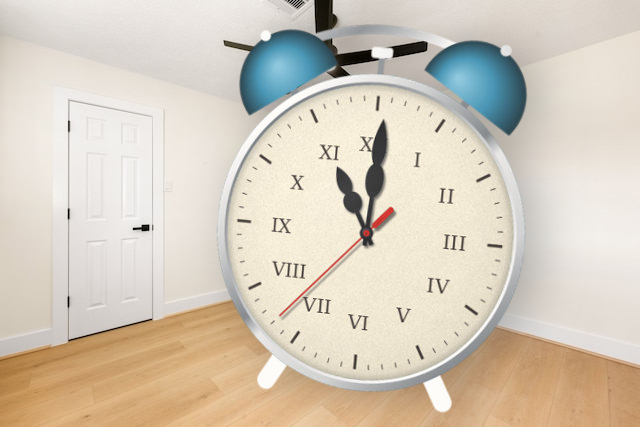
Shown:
h=11 m=0 s=37
